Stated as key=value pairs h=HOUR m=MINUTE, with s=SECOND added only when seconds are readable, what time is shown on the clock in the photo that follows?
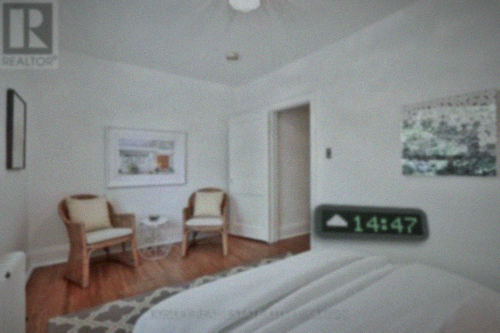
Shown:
h=14 m=47
